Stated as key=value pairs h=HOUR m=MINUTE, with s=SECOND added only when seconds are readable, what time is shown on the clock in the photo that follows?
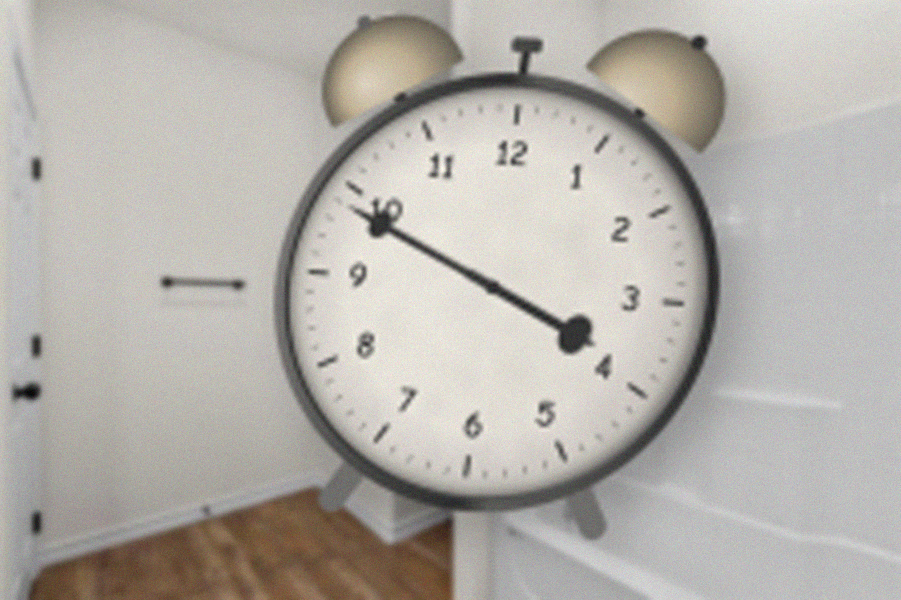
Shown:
h=3 m=49
